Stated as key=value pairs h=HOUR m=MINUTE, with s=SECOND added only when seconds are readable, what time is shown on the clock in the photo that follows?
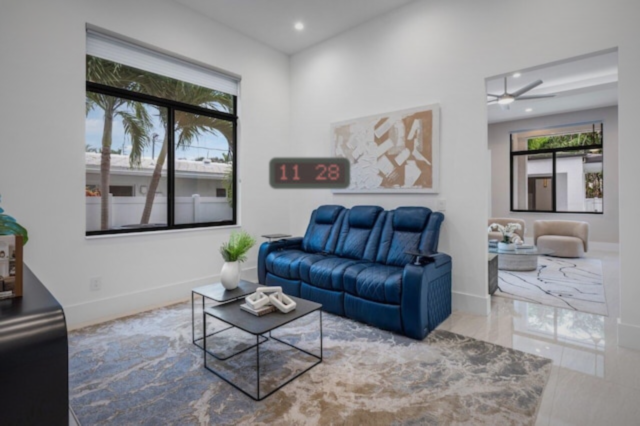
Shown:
h=11 m=28
